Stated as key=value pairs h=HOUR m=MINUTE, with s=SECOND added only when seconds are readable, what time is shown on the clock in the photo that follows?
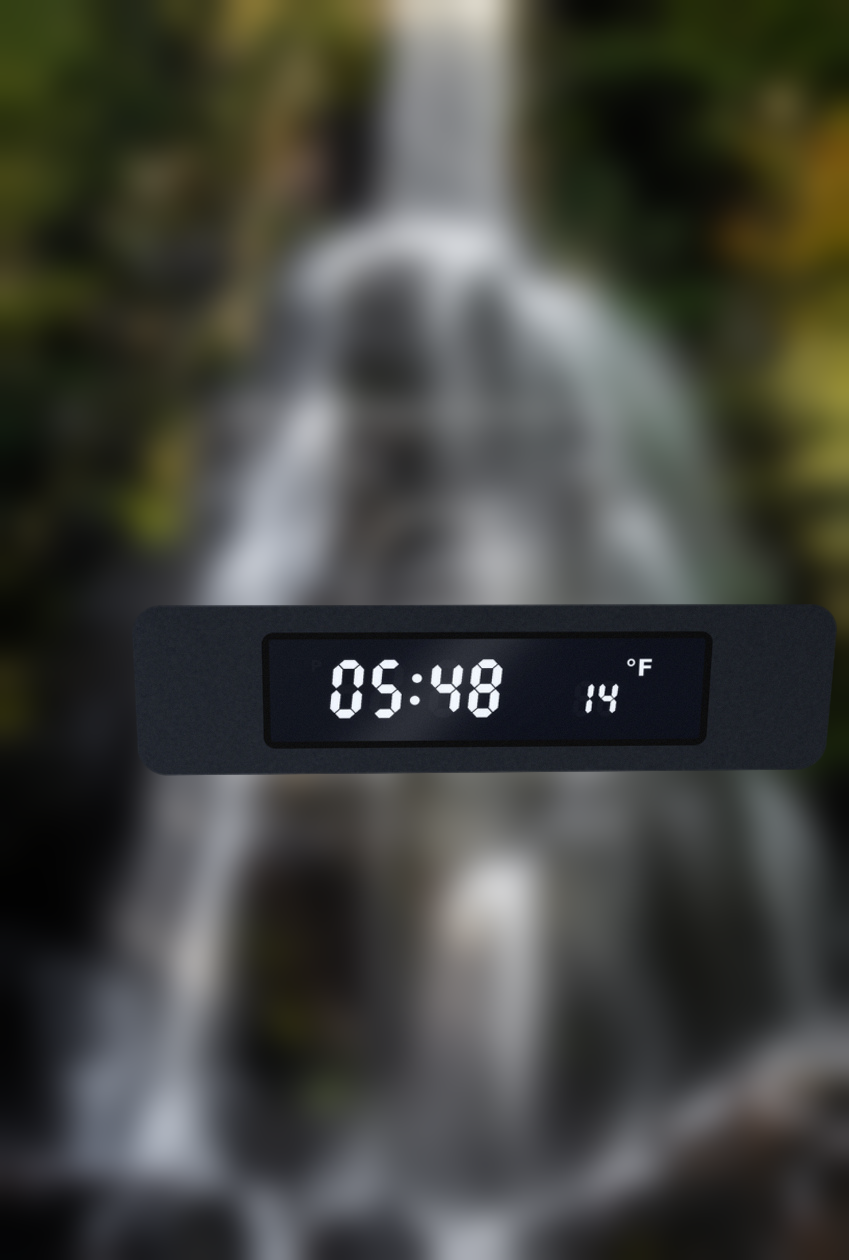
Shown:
h=5 m=48
